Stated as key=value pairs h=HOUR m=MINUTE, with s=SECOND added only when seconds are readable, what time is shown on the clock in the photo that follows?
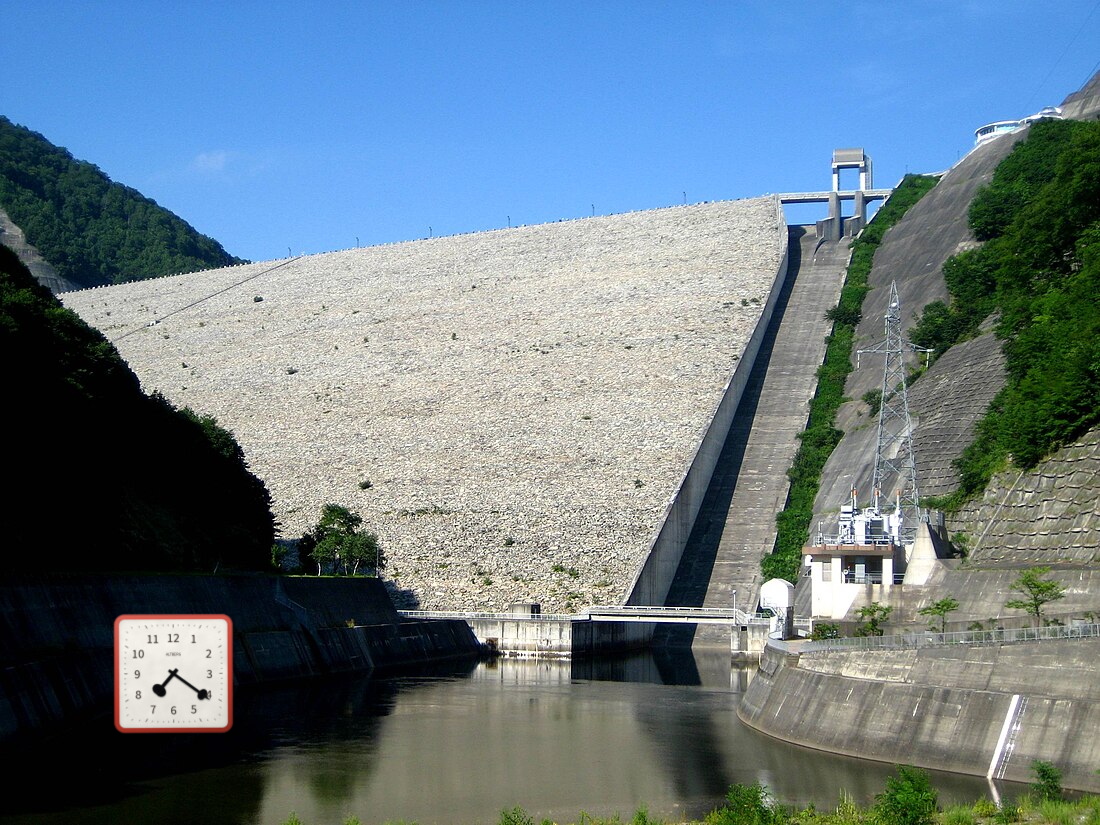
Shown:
h=7 m=21
